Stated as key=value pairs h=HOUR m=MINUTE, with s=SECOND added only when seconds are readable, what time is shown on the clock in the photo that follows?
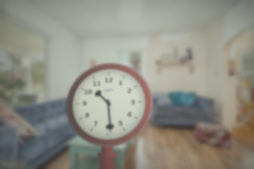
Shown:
h=10 m=29
